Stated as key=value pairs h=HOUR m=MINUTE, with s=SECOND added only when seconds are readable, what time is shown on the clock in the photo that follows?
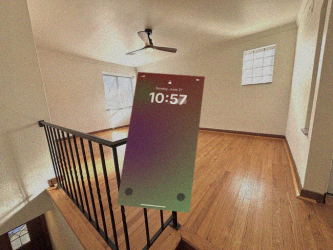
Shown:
h=10 m=57
